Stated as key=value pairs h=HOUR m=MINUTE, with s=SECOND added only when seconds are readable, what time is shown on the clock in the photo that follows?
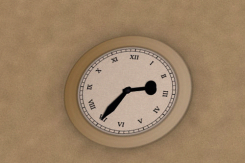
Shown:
h=2 m=35
